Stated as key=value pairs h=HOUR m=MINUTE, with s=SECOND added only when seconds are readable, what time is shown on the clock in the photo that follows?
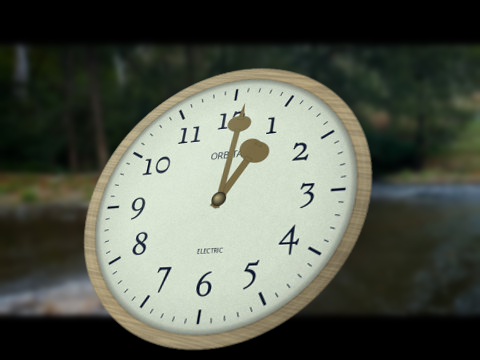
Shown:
h=1 m=1
